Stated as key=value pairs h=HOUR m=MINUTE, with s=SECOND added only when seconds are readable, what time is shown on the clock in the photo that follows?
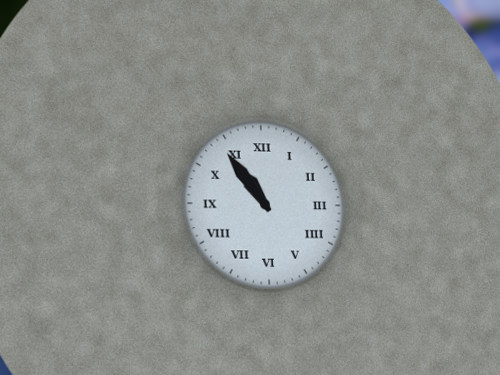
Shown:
h=10 m=54
